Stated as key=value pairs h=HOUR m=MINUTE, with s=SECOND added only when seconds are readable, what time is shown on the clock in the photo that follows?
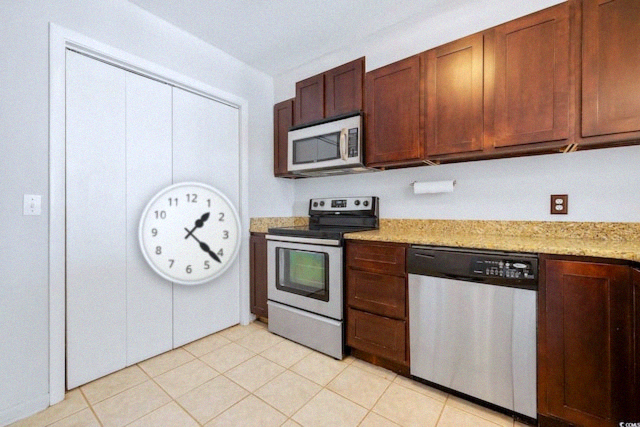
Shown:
h=1 m=22
